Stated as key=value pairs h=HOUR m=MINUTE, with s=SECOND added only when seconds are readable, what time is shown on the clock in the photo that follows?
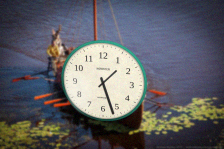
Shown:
h=1 m=27
